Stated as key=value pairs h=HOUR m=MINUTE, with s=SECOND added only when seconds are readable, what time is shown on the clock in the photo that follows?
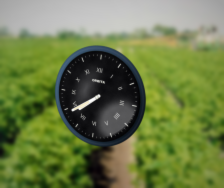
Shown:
h=7 m=39
